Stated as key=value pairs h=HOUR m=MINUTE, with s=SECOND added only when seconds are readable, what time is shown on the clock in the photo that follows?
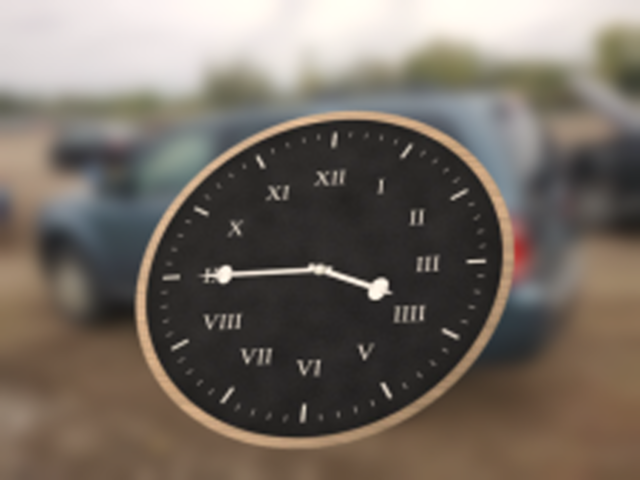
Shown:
h=3 m=45
